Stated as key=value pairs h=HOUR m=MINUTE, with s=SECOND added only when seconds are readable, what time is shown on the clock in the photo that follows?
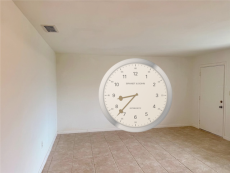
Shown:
h=8 m=37
